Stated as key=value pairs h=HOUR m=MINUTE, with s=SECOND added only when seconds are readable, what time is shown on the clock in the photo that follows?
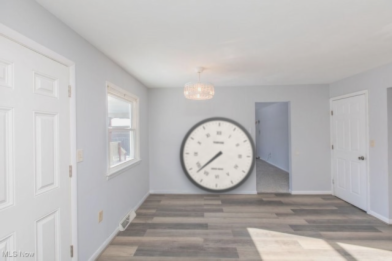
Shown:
h=7 m=38
